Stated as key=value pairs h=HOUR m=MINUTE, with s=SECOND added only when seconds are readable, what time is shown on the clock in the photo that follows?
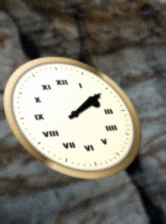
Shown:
h=2 m=10
